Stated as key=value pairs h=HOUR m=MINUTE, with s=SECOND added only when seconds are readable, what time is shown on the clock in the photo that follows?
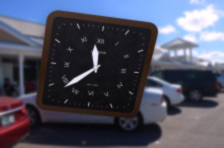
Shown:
h=11 m=38
